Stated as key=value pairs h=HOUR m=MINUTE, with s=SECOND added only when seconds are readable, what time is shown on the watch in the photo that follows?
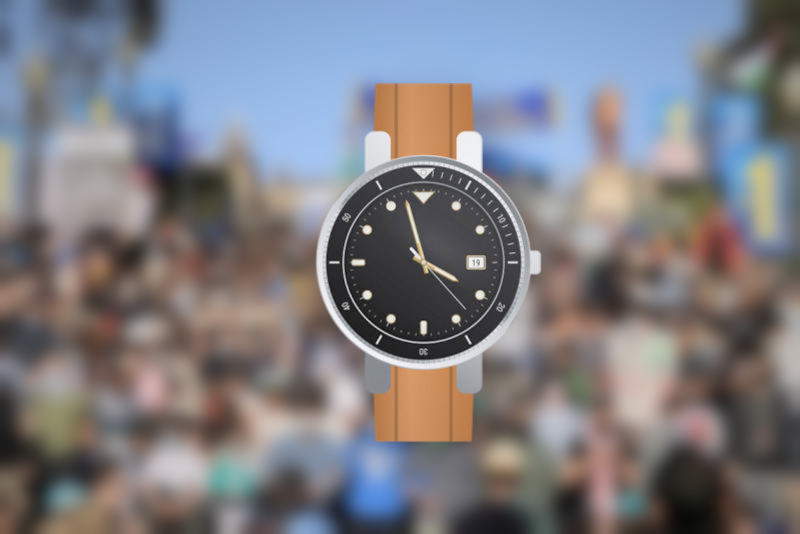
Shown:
h=3 m=57 s=23
